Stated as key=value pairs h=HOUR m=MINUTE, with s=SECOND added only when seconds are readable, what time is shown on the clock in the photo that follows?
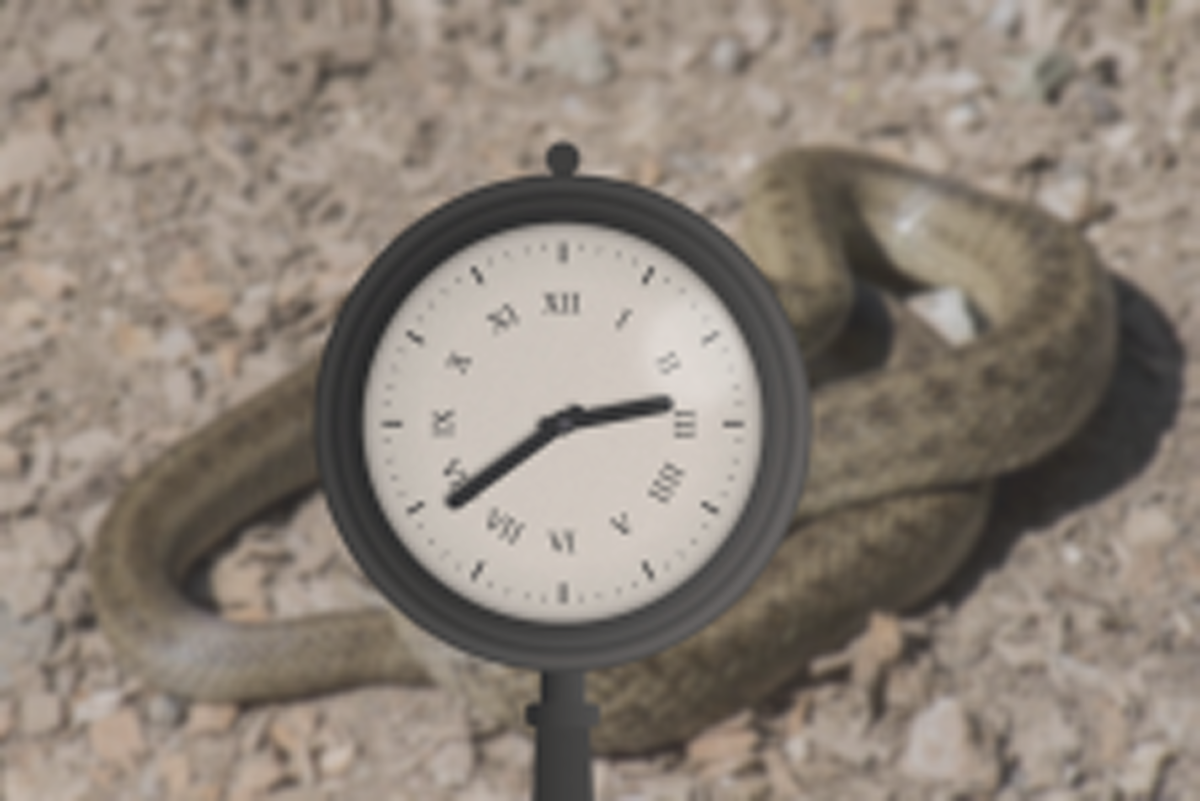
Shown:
h=2 m=39
